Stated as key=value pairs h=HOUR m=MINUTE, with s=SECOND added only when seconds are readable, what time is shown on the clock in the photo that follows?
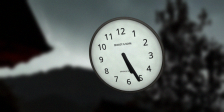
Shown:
h=5 m=26
